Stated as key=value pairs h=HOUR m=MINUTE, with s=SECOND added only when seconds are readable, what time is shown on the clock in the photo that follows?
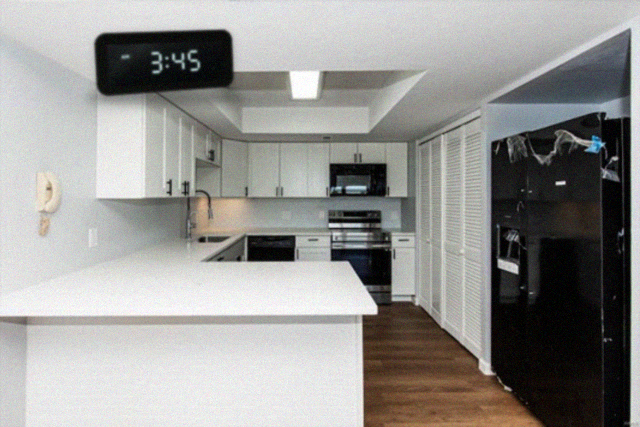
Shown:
h=3 m=45
